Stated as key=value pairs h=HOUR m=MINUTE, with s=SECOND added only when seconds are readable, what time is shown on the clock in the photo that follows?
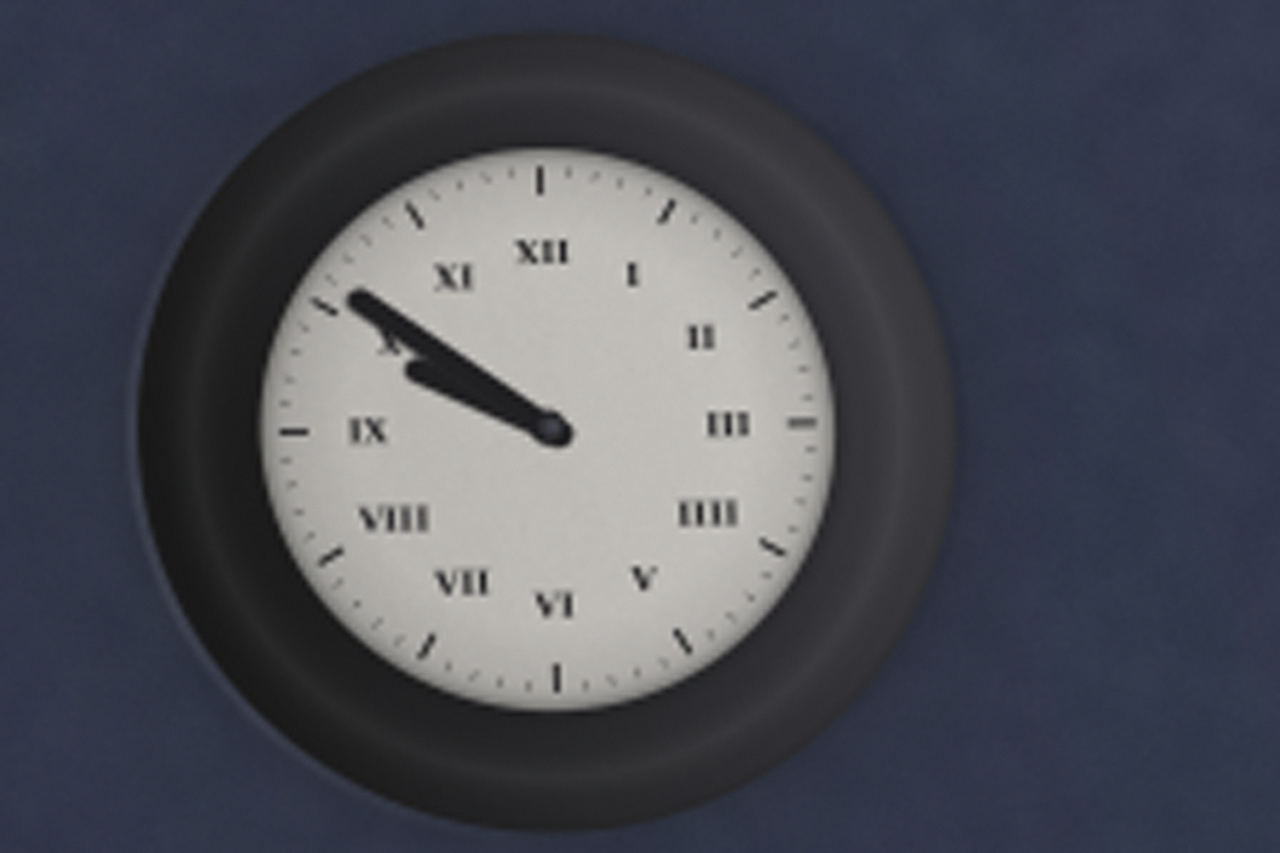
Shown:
h=9 m=51
